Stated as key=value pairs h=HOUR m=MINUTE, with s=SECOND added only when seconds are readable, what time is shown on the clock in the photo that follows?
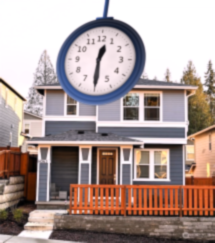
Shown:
h=12 m=30
